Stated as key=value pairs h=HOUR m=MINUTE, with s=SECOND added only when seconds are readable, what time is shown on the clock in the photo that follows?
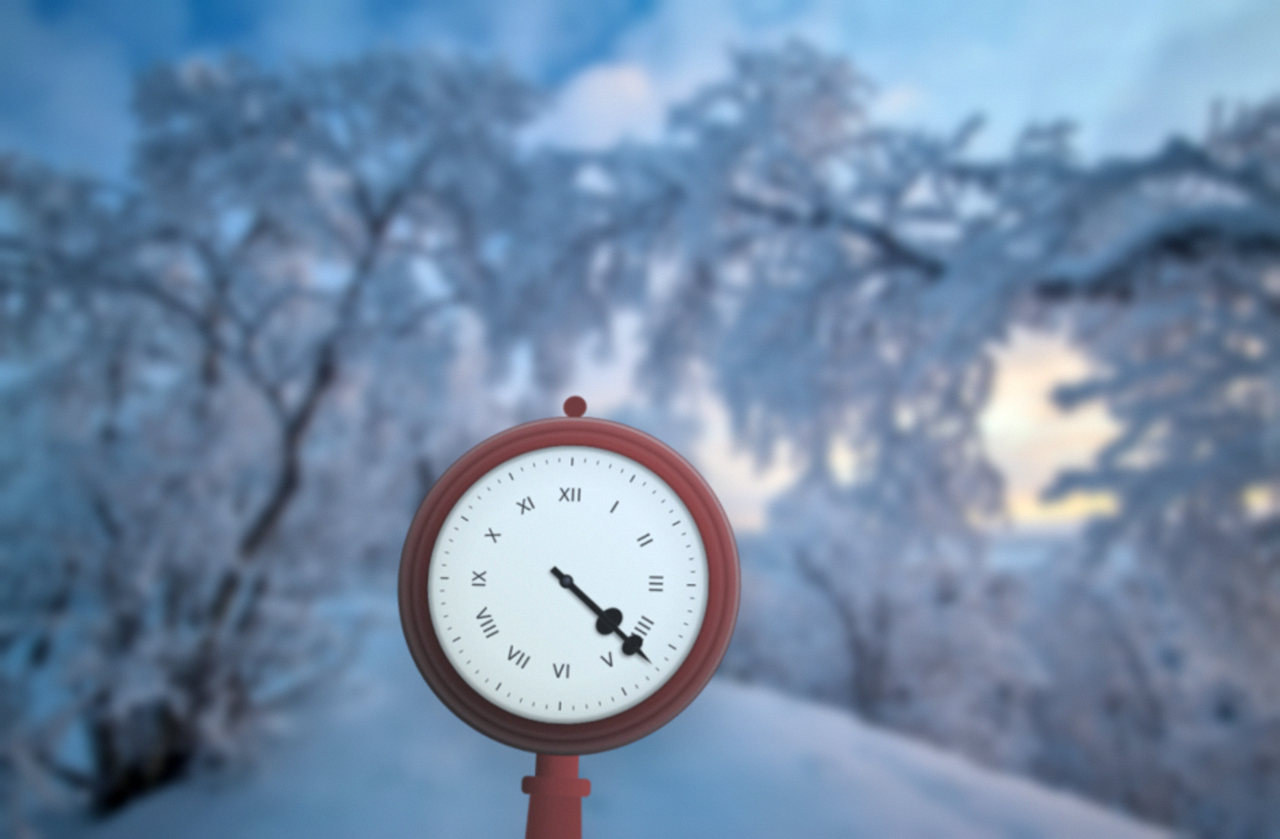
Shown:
h=4 m=22
